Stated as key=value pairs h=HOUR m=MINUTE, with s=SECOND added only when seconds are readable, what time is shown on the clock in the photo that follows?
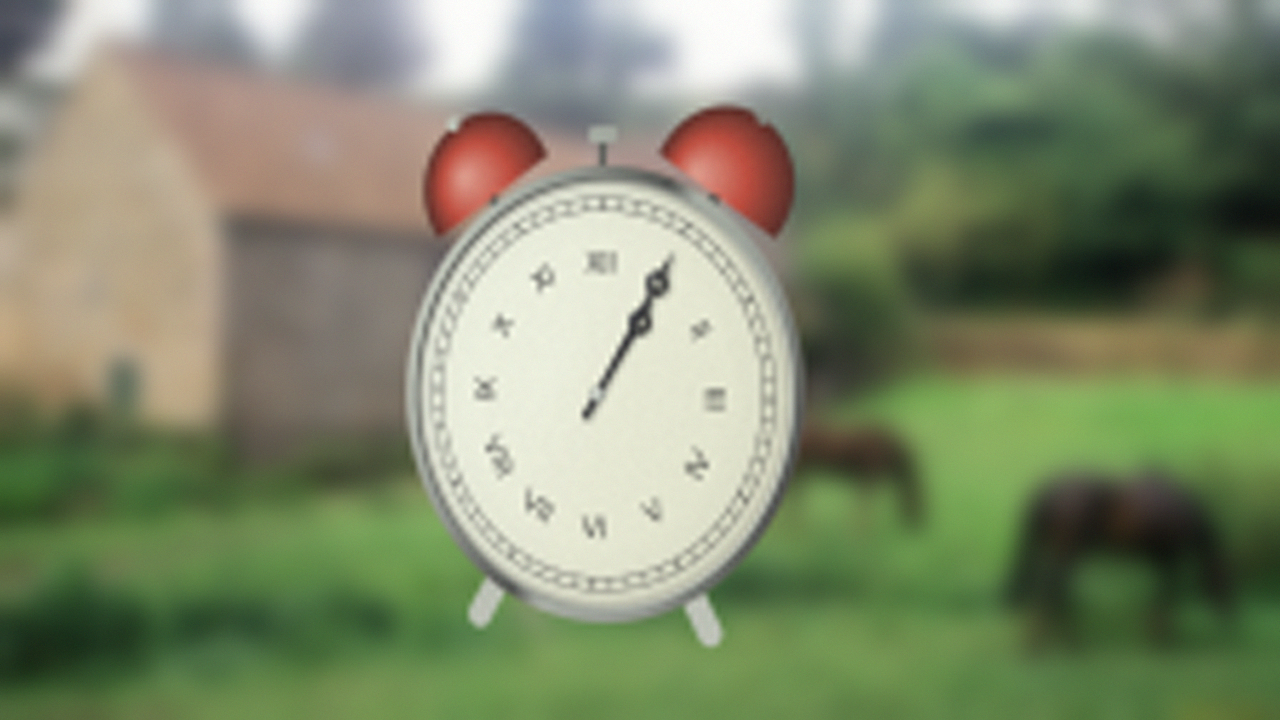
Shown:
h=1 m=5
